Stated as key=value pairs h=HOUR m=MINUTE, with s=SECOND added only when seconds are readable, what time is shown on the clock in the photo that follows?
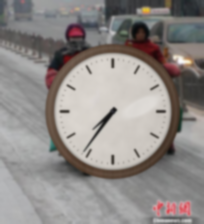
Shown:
h=7 m=36
